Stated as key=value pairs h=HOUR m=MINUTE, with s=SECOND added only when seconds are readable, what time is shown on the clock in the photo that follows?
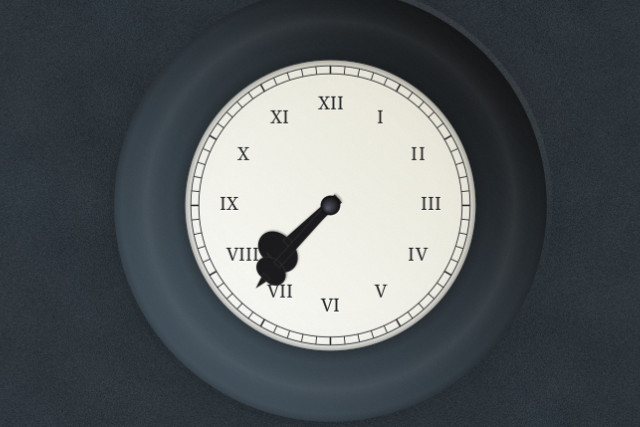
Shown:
h=7 m=37
